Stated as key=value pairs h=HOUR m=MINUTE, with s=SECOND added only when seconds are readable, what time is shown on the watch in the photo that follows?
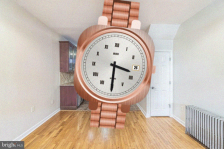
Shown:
h=3 m=30
